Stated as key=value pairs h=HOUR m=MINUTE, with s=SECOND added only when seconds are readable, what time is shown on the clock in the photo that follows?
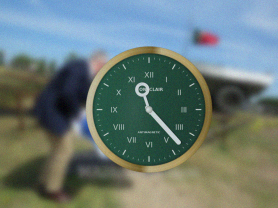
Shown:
h=11 m=23
